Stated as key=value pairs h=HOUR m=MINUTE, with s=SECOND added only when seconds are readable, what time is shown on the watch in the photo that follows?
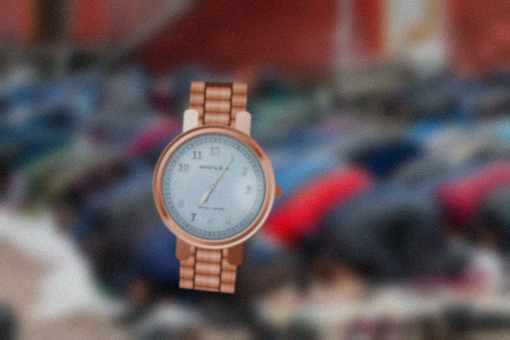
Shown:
h=7 m=5
